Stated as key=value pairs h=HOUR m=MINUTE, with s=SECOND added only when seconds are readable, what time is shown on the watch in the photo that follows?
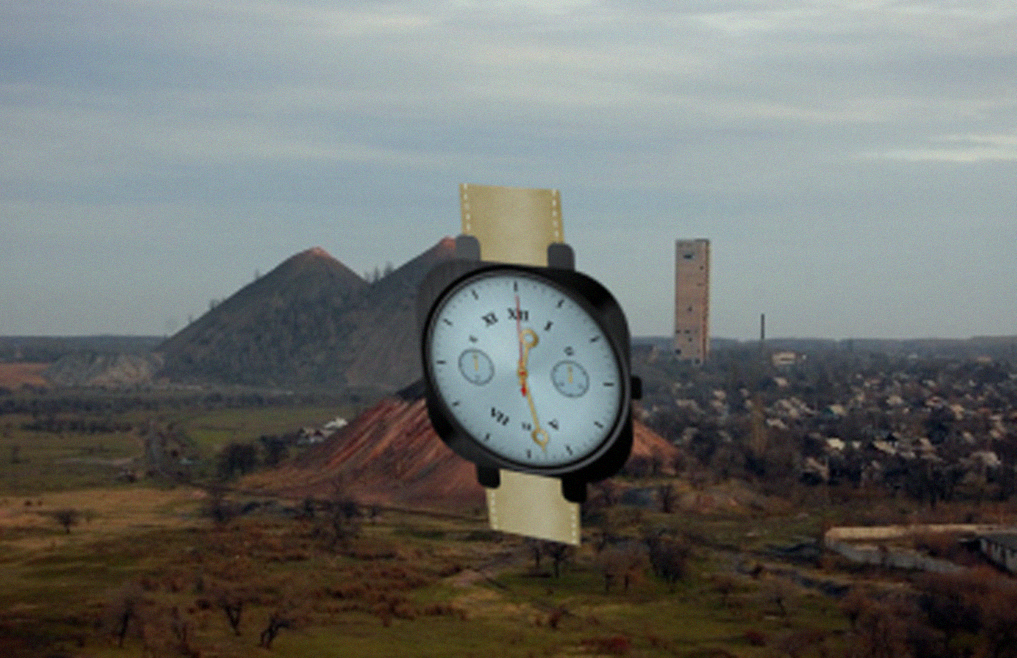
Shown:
h=12 m=28
